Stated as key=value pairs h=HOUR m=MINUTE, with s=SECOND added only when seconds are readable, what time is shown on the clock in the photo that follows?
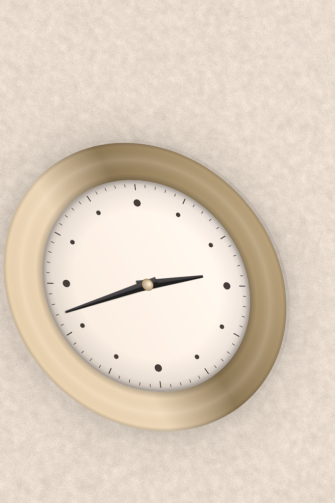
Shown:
h=2 m=42
